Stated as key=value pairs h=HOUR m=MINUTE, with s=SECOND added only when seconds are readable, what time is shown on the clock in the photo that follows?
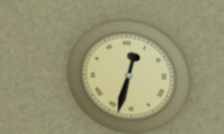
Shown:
h=12 m=33
